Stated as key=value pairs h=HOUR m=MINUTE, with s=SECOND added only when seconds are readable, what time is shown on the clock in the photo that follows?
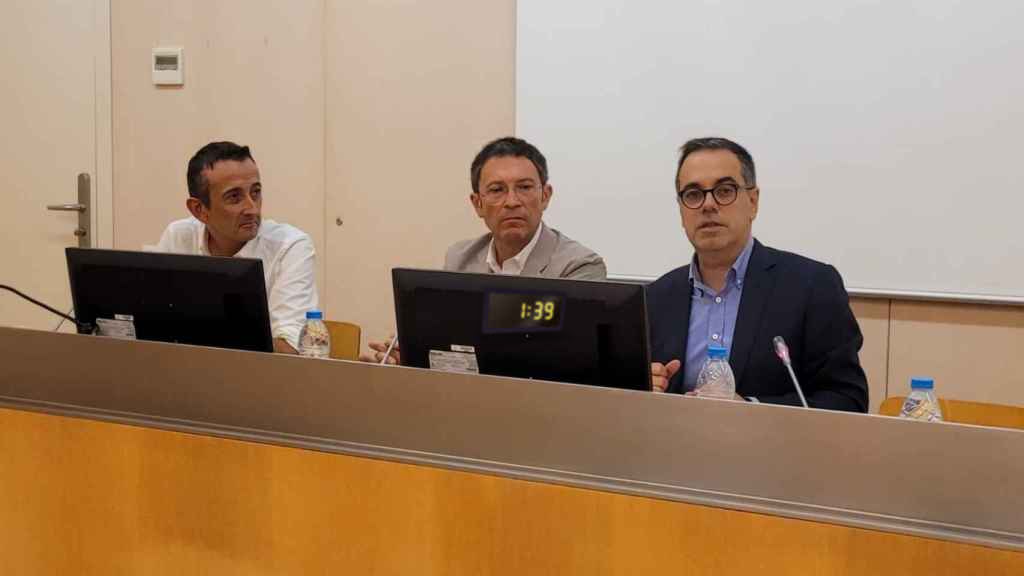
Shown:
h=1 m=39
